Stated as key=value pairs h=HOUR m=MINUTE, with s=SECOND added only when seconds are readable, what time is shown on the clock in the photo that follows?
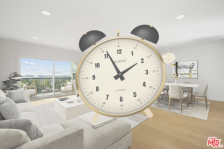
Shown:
h=1 m=56
